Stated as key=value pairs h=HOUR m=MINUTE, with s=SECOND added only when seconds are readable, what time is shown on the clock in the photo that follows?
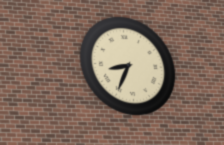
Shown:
h=8 m=35
